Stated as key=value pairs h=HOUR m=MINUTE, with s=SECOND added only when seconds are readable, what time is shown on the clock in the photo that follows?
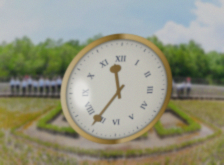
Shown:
h=11 m=36
